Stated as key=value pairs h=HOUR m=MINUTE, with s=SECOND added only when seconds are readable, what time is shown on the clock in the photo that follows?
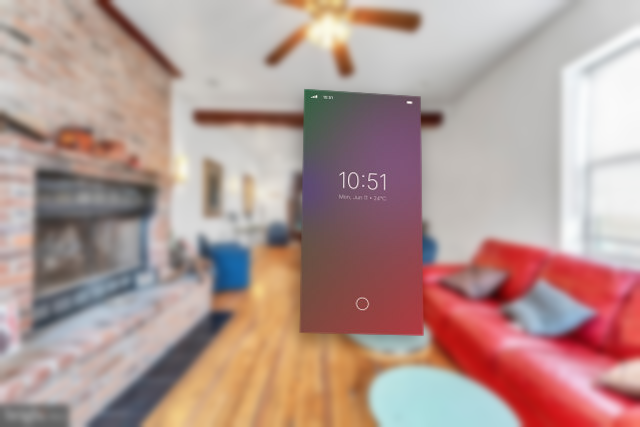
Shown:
h=10 m=51
